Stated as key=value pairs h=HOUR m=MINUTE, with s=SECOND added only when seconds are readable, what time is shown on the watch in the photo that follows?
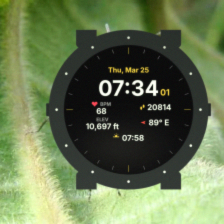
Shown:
h=7 m=34
